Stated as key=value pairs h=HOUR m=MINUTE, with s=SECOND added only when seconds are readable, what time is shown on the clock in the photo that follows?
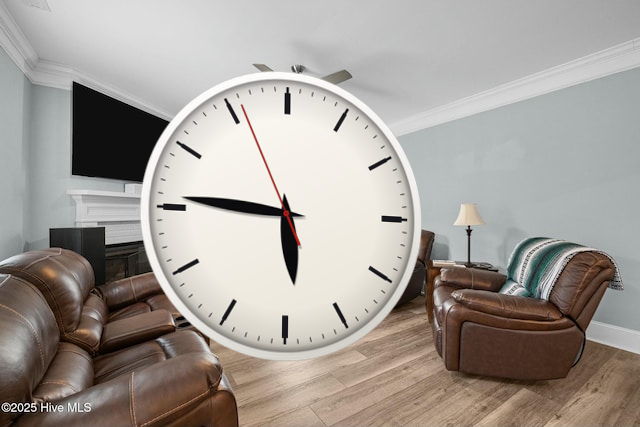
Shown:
h=5 m=45 s=56
